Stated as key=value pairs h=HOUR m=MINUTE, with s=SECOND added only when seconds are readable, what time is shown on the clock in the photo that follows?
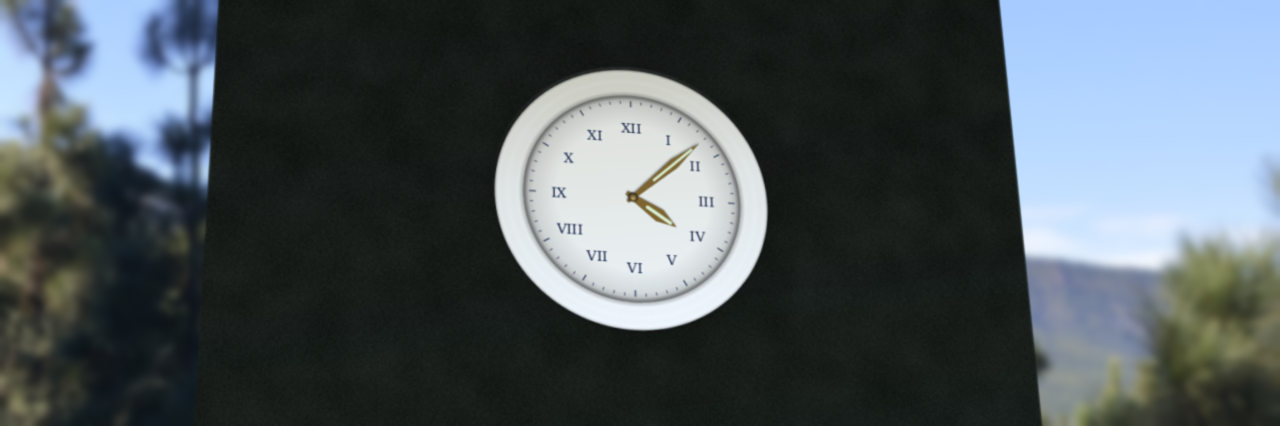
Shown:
h=4 m=8
